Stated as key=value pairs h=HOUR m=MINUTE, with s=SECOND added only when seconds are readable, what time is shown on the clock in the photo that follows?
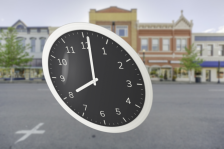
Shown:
h=8 m=1
